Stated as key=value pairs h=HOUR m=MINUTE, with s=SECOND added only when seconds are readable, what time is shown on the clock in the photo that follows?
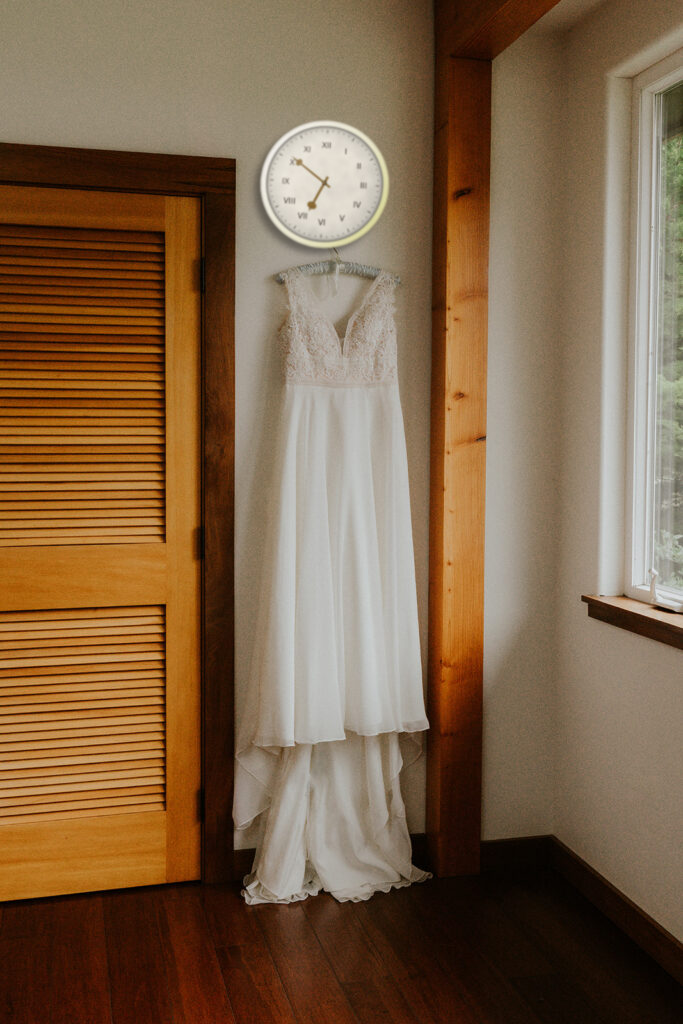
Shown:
h=6 m=51
